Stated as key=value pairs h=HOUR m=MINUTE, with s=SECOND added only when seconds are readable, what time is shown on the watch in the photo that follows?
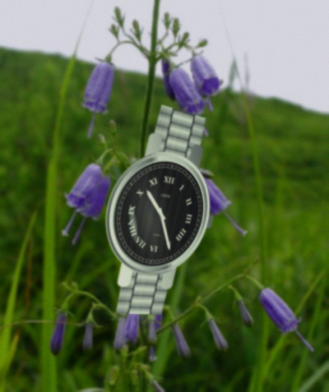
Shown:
h=10 m=25
